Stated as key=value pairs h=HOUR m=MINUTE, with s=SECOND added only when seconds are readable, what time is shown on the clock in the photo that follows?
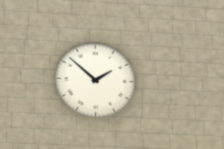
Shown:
h=1 m=52
